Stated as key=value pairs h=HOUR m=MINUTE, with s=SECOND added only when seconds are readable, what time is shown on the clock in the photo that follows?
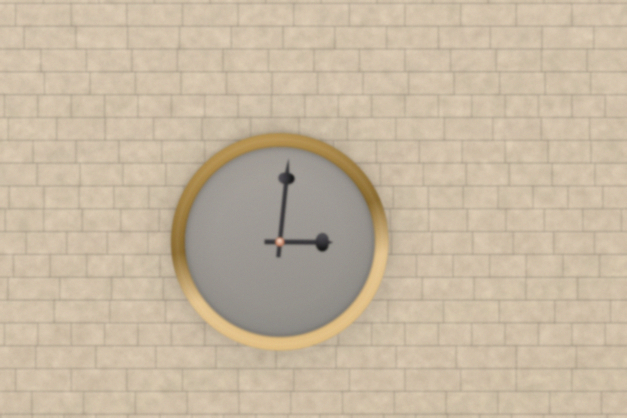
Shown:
h=3 m=1
